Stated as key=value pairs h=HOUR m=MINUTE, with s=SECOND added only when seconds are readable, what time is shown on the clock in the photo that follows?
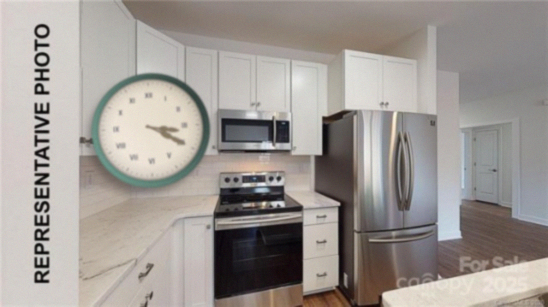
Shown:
h=3 m=20
